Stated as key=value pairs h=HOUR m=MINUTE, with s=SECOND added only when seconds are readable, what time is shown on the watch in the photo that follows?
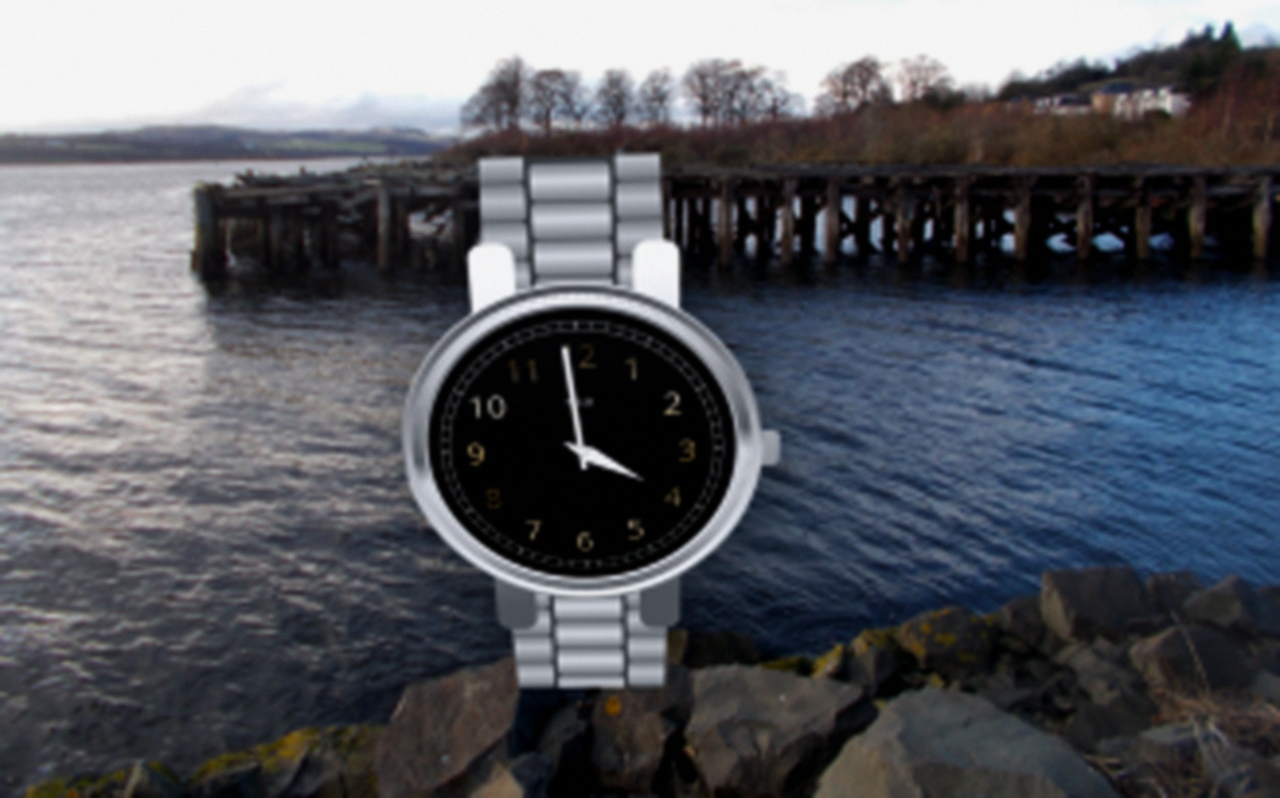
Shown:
h=3 m=59
